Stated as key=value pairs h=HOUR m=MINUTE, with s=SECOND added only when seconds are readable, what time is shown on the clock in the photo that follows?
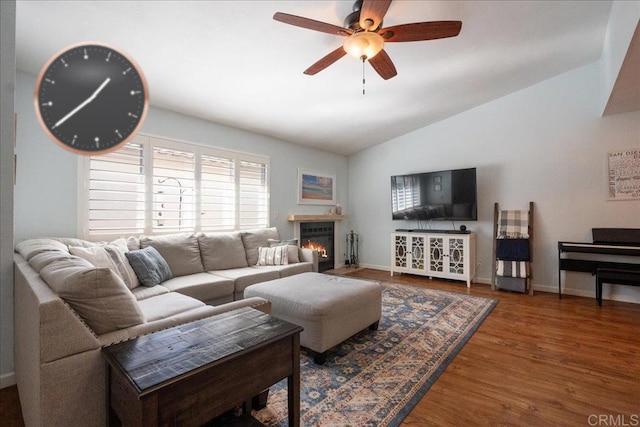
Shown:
h=1 m=40
